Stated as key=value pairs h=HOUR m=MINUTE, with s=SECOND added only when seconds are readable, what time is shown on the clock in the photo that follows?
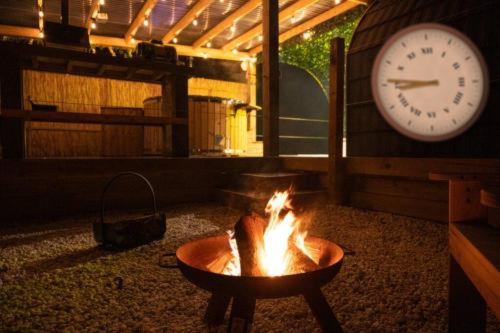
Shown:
h=8 m=46
